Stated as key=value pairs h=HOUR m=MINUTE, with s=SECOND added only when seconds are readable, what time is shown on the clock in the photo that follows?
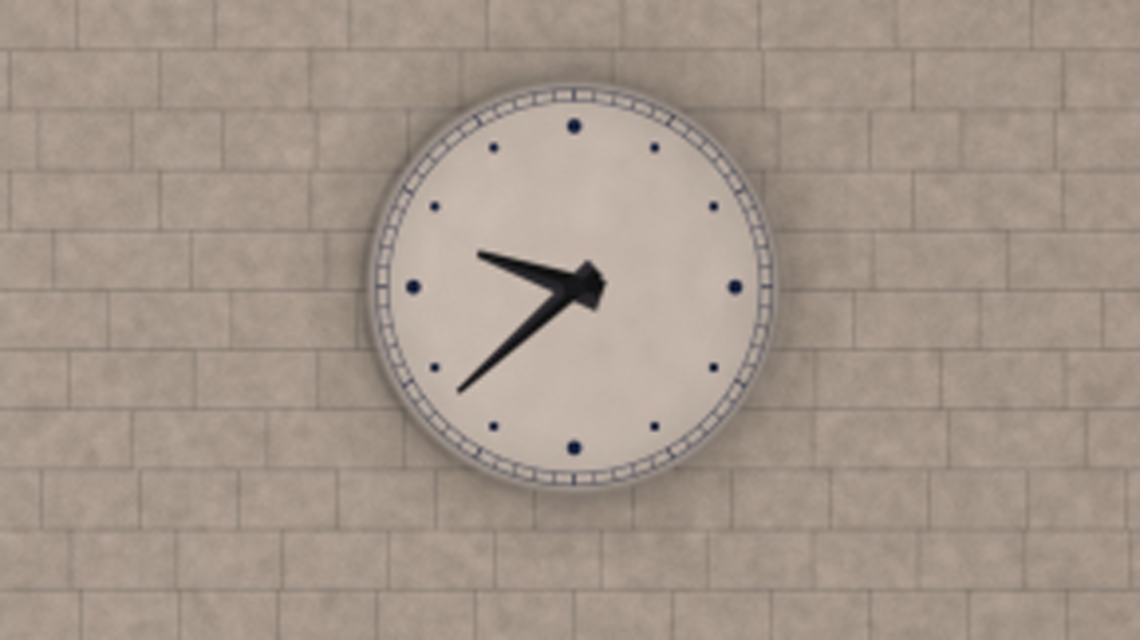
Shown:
h=9 m=38
